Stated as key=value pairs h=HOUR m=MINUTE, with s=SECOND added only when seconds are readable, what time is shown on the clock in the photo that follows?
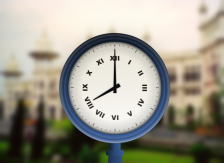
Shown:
h=8 m=0
